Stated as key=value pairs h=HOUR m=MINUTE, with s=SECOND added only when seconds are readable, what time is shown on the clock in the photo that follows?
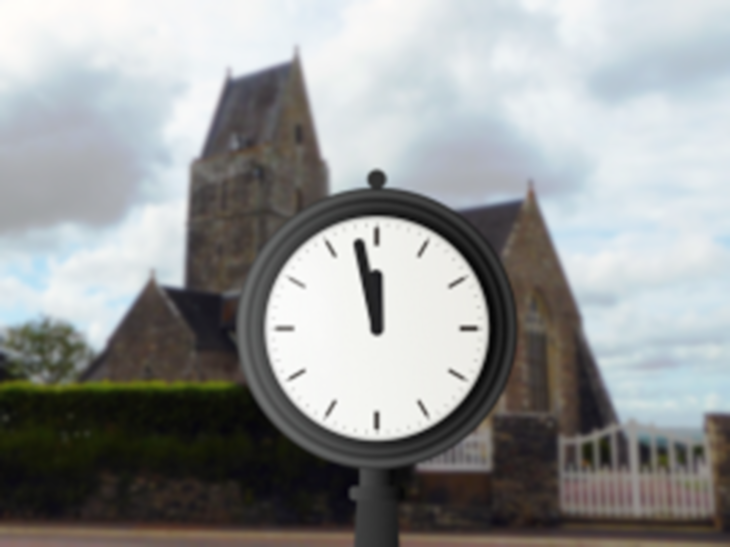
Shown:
h=11 m=58
